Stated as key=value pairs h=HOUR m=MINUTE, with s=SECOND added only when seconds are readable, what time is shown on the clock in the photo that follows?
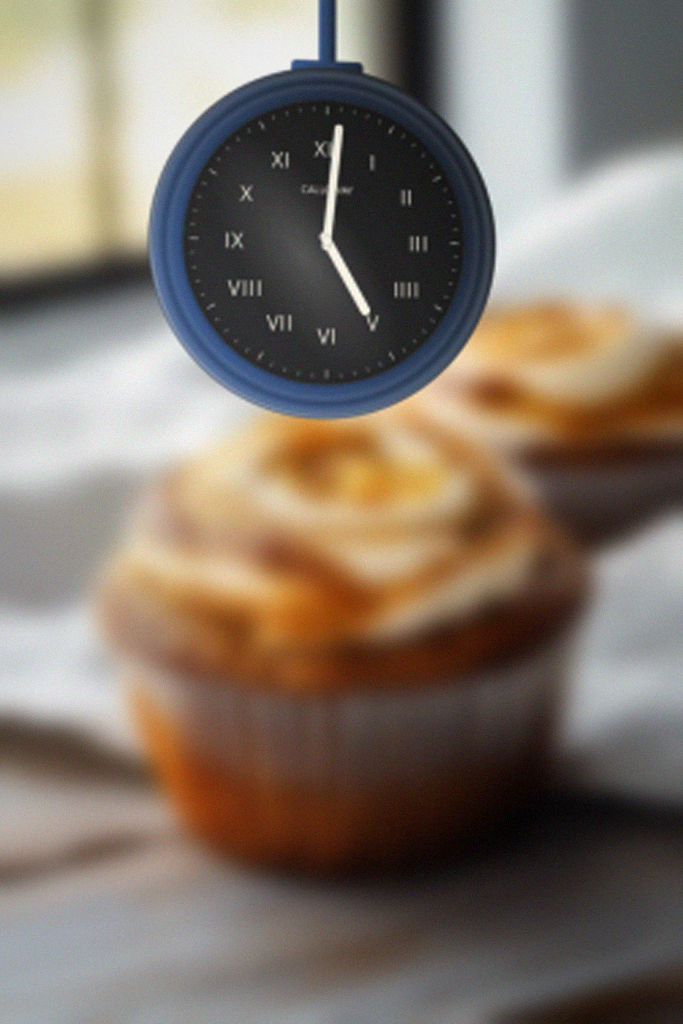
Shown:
h=5 m=1
